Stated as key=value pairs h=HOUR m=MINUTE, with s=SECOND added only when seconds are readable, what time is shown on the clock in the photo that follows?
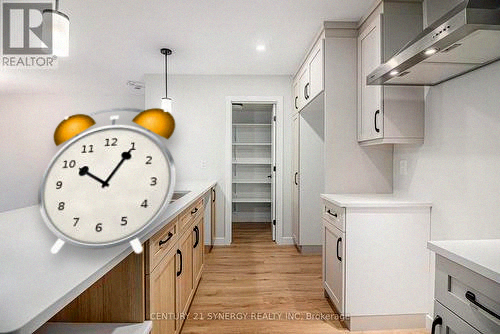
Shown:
h=10 m=5
